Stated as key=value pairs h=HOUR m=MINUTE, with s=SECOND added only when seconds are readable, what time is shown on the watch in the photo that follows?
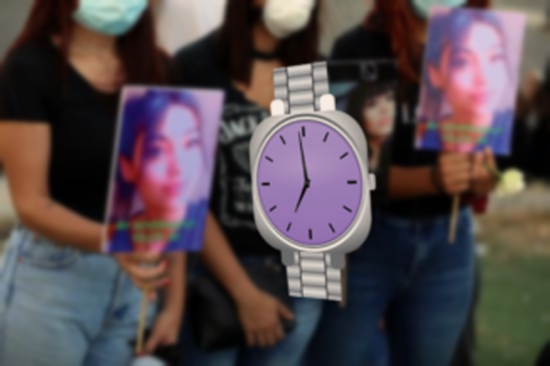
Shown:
h=6 m=59
